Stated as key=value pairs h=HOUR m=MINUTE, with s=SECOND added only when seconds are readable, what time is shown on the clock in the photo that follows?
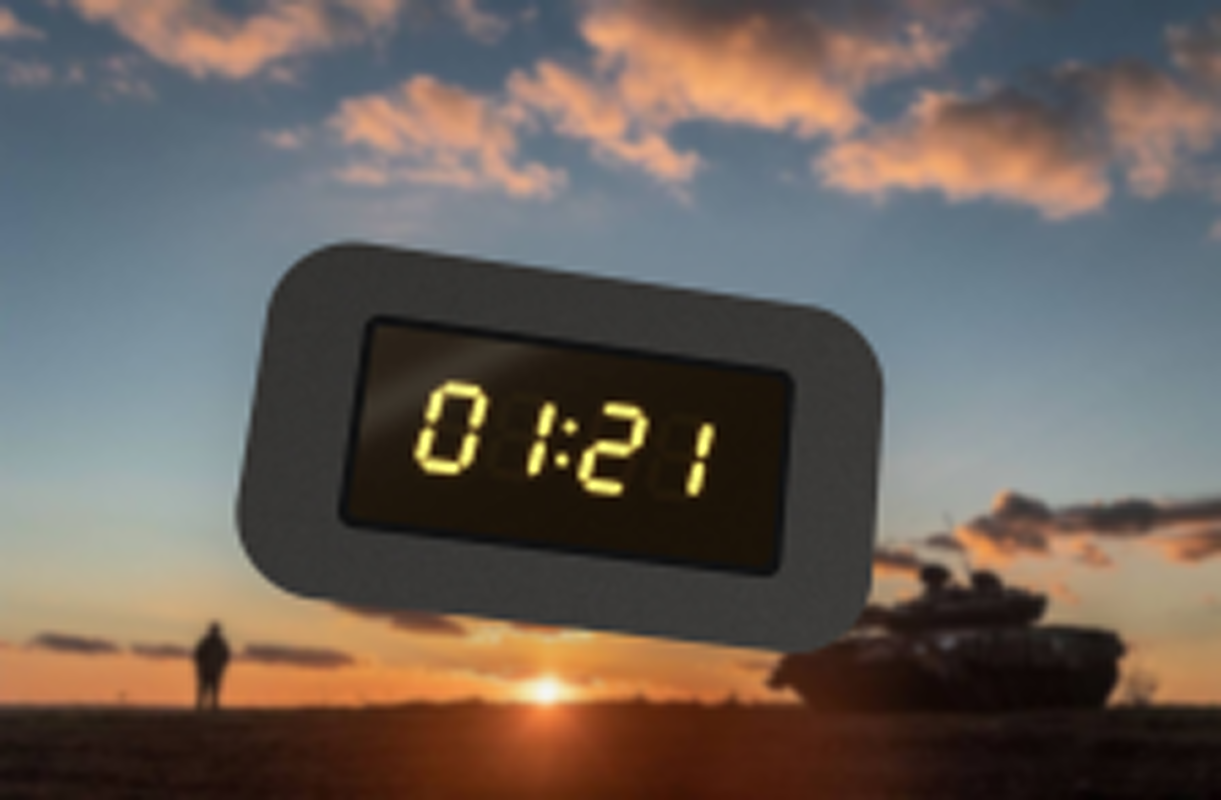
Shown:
h=1 m=21
